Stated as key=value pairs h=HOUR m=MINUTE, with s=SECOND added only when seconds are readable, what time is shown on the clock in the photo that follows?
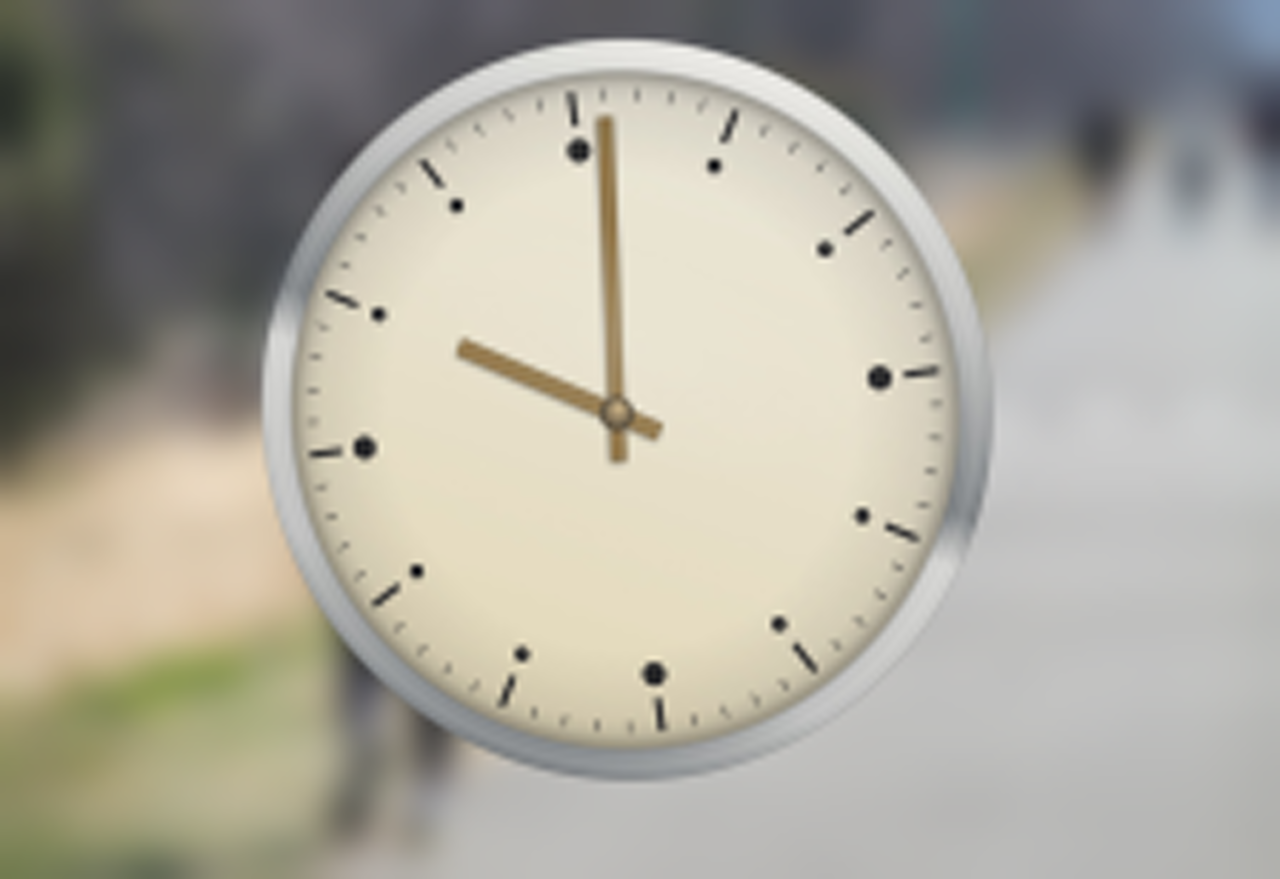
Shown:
h=10 m=1
